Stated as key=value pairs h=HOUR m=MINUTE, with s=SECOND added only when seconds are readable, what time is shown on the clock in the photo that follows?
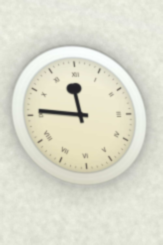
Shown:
h=11 m=46
